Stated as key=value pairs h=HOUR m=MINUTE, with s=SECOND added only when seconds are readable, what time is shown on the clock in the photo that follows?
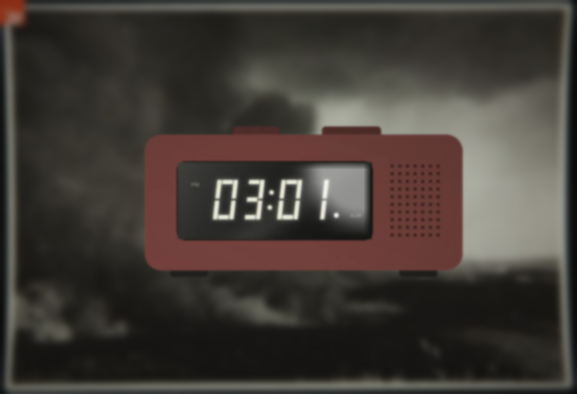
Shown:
h=3 m=1
